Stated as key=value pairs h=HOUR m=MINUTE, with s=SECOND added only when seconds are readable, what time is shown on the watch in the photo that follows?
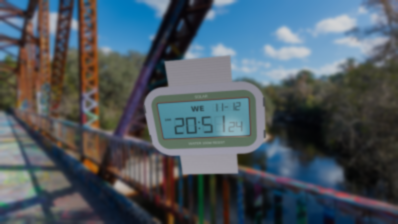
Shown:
h=20 m=51 s=24
